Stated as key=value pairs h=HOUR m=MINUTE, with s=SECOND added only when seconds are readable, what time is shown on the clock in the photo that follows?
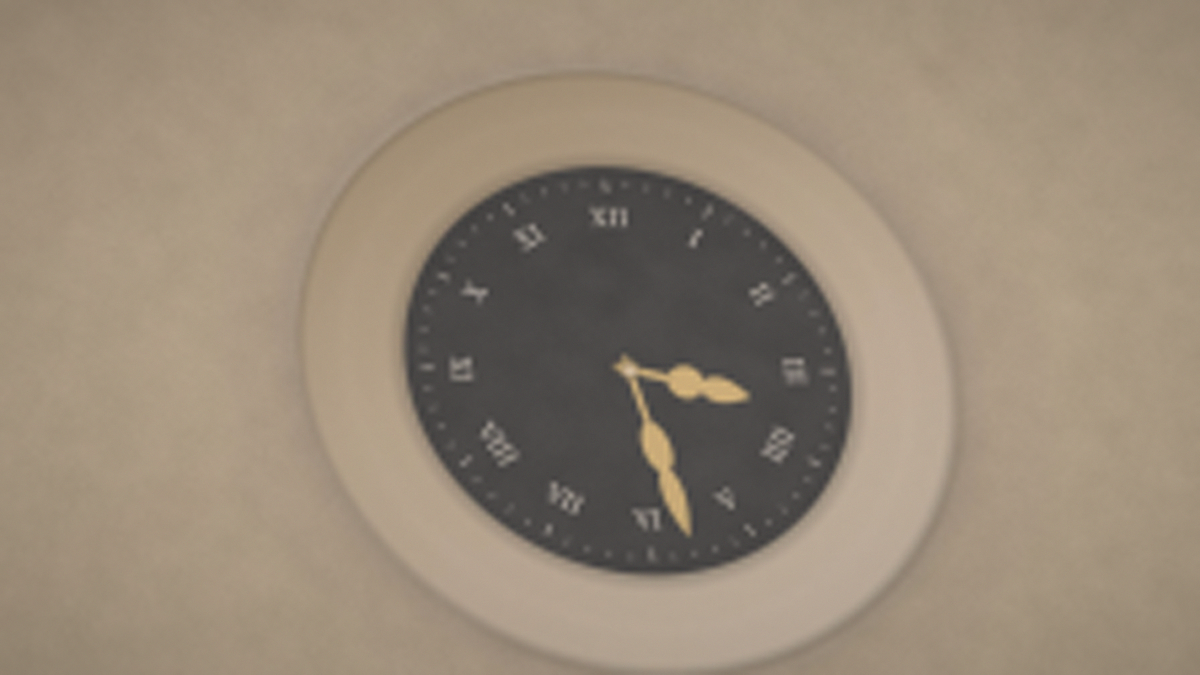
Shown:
h=3 m=28
